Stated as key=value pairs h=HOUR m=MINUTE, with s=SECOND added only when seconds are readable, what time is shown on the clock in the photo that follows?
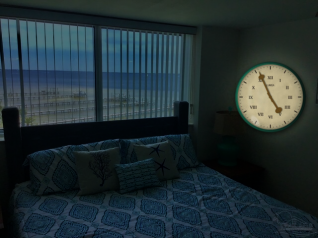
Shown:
h=4 m=56
